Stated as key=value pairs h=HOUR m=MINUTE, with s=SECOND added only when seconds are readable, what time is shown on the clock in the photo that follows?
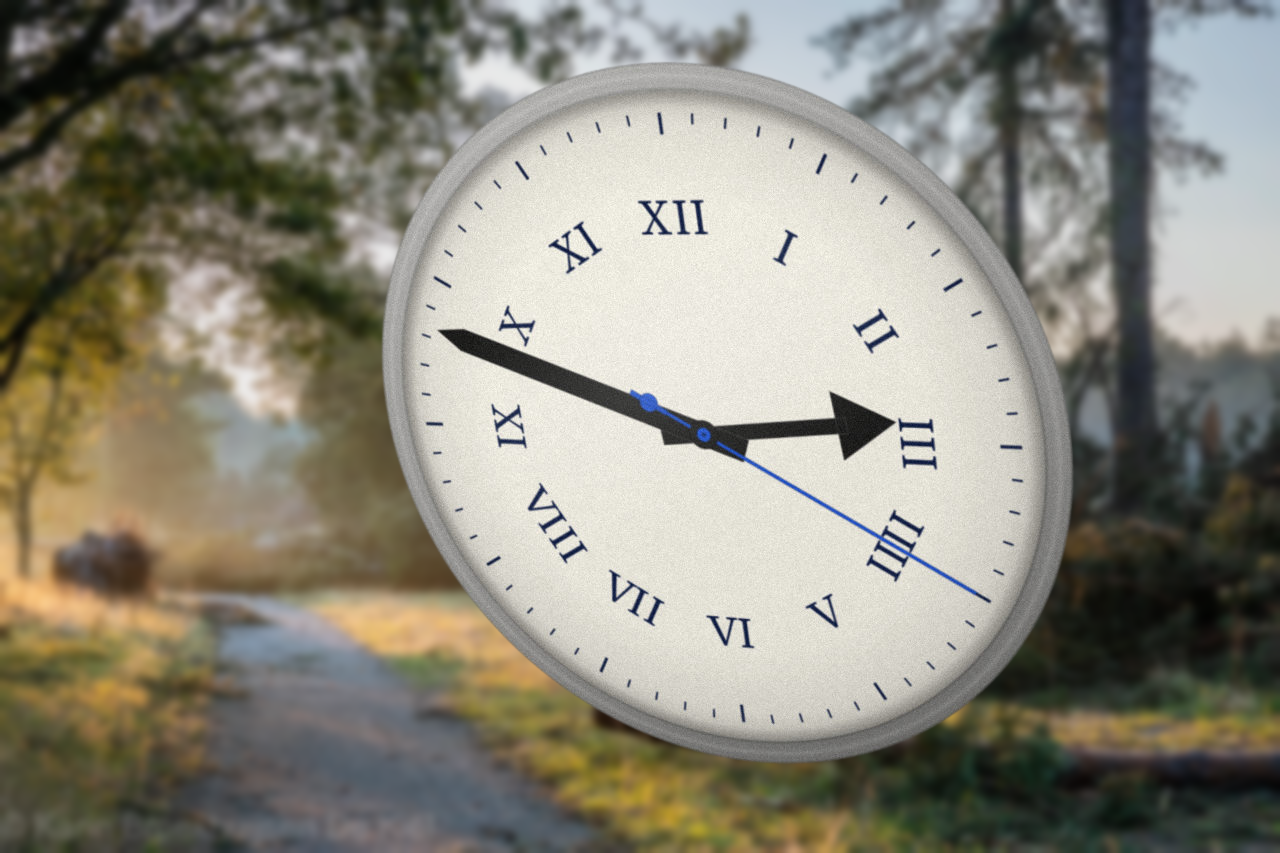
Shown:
h=2 m=48 s=20
